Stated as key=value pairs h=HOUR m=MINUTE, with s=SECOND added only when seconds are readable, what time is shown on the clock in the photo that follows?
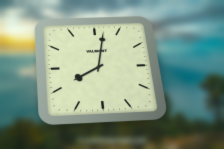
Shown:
h=8 m=2
